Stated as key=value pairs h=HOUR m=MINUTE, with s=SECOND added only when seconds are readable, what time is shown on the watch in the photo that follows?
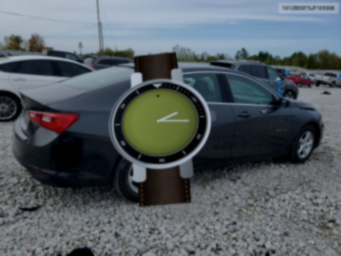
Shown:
h=2 m=16
